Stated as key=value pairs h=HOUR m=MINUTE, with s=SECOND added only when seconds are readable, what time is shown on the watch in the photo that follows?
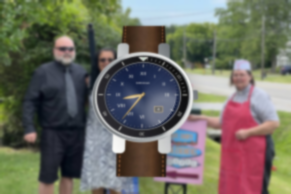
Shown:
h=8 m=36
